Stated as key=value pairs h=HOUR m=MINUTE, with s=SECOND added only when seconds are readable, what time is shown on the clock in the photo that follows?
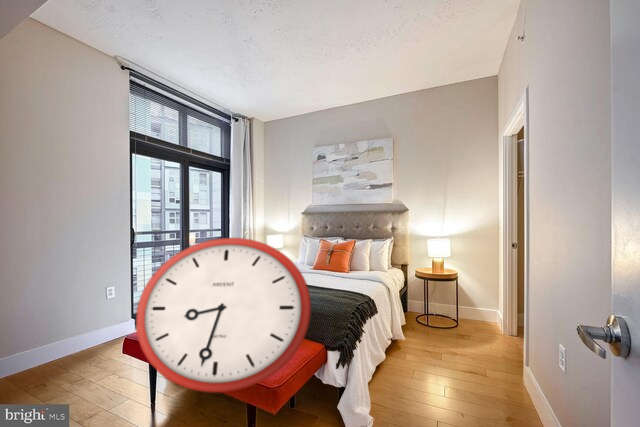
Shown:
h=8 m=32
